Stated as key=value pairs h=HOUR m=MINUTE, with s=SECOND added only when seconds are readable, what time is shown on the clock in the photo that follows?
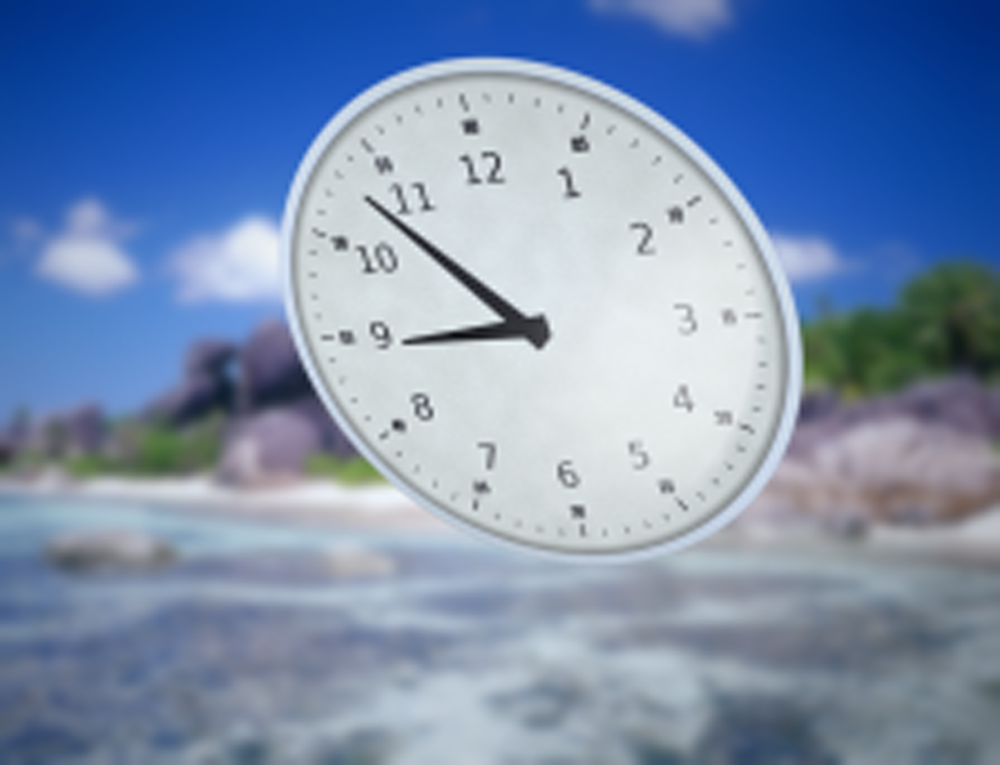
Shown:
h=8 m=53
